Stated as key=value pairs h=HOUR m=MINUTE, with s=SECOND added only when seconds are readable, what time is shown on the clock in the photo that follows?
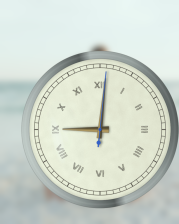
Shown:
h=9 m=1 s=1
